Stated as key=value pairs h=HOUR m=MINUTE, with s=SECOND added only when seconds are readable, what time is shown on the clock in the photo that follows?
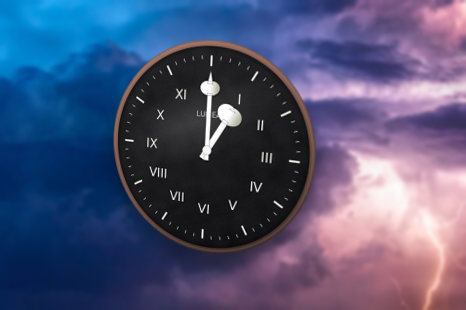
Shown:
h=1 m=0
